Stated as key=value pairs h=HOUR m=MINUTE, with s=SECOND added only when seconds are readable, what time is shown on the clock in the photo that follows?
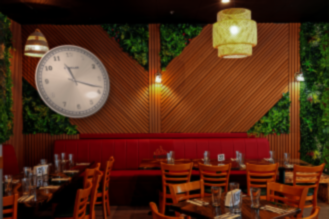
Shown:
h=11 m=18
